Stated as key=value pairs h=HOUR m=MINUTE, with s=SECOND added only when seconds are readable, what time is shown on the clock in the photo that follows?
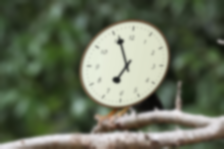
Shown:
h=6 m=56
